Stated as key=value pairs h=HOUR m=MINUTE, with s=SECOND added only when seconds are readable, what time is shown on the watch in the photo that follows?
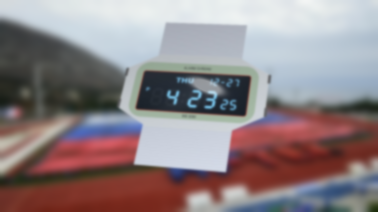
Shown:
h=4 m=23
